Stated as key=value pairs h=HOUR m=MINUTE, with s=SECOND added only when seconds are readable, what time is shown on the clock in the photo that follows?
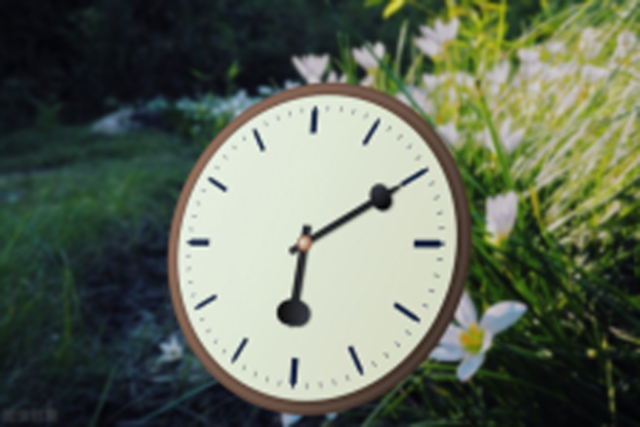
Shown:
h=6 m=10
